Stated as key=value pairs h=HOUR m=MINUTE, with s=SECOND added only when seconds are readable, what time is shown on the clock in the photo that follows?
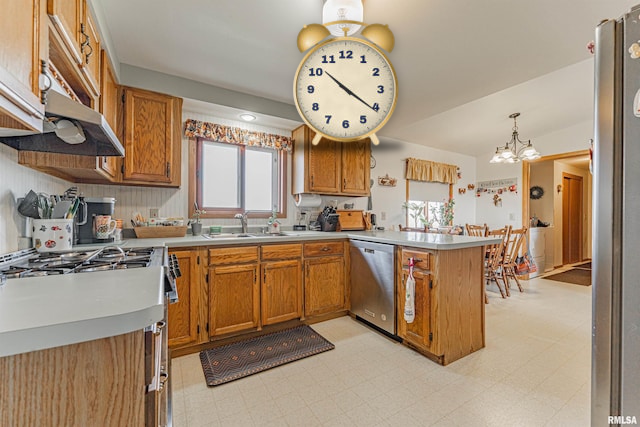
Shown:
h=10 m=21
